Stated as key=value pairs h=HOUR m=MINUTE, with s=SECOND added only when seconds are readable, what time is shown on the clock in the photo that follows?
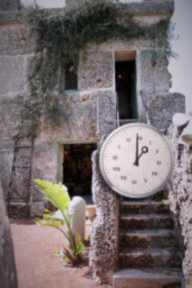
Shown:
h=12 m=59
